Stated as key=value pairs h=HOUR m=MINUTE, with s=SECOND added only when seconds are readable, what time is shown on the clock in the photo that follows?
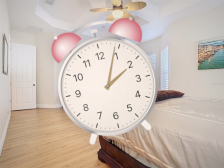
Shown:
h=2 m=4
